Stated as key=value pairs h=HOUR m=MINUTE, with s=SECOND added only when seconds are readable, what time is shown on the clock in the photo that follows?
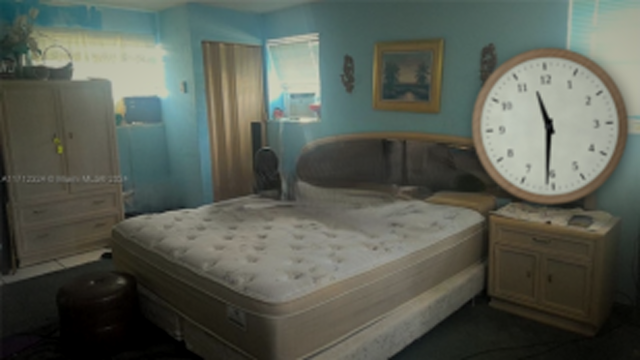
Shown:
h=11 m=31
